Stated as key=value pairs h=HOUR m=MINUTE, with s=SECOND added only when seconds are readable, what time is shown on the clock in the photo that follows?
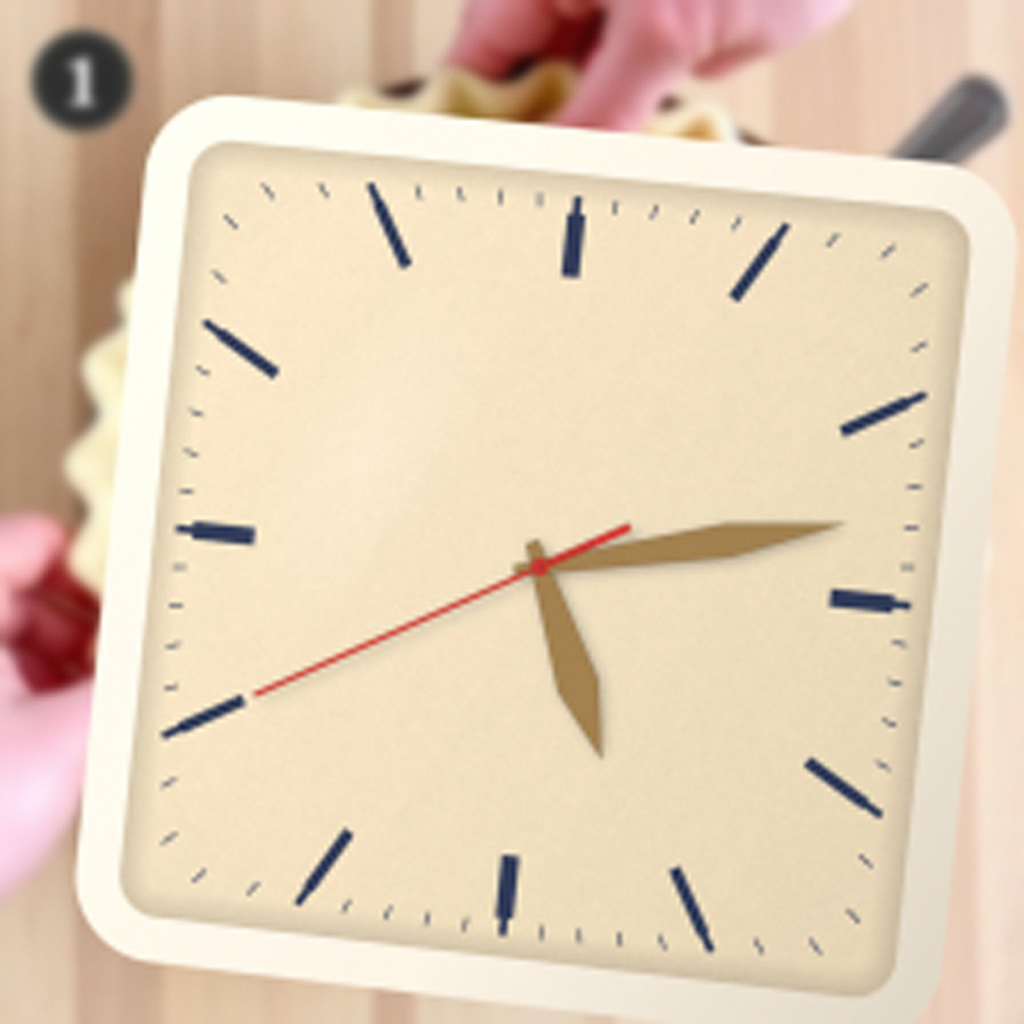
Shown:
h=5 m=12 s=40
